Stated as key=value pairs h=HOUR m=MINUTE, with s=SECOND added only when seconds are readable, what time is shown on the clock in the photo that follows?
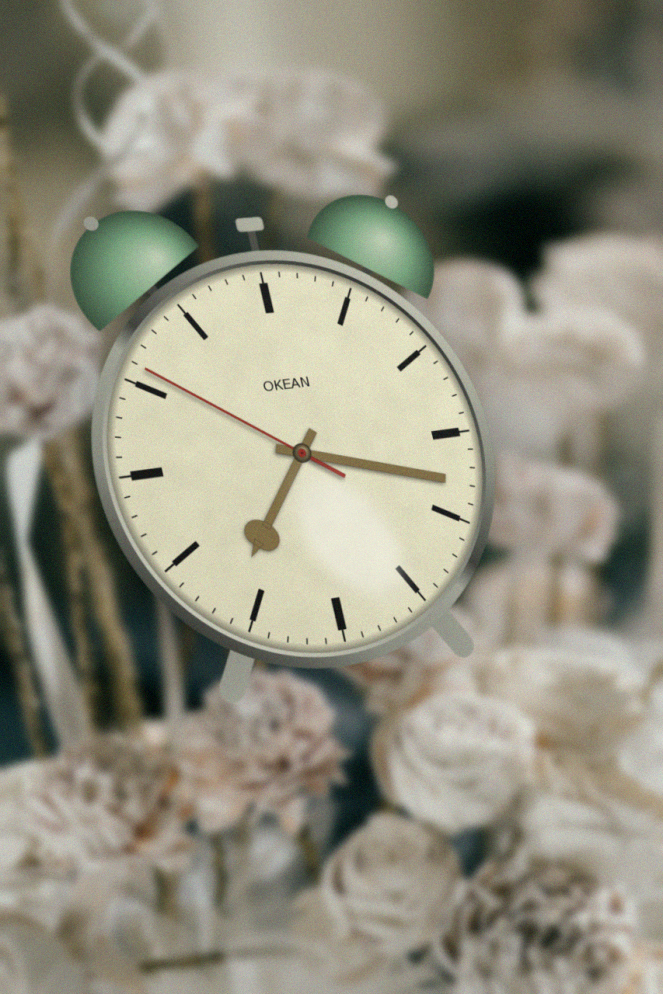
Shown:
h=7 m=17 s=51
